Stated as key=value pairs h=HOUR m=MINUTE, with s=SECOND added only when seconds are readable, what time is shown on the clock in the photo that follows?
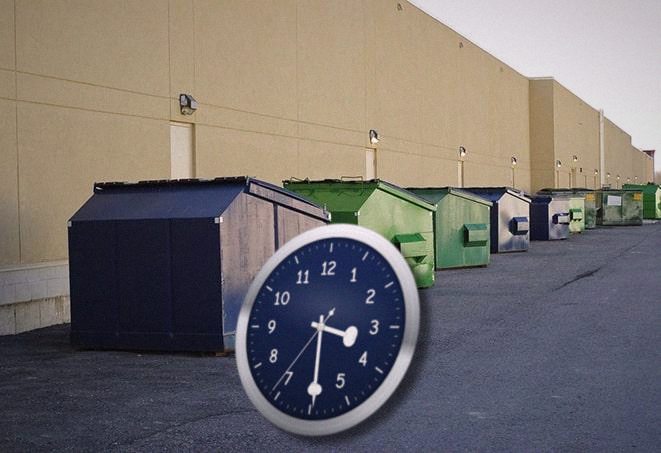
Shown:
h=3 m=29 s=36
